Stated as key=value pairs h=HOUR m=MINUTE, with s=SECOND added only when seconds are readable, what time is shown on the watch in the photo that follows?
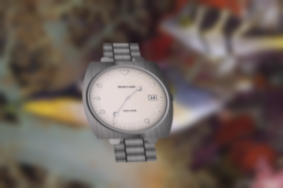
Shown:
h=1 m=36
